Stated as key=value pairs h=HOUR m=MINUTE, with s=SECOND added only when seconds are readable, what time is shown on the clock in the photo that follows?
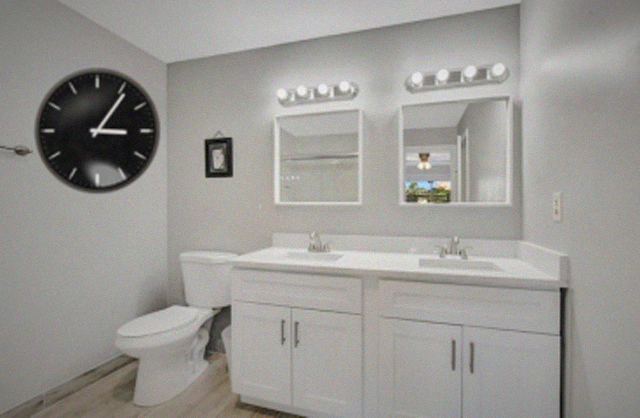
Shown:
h=3 m=6
